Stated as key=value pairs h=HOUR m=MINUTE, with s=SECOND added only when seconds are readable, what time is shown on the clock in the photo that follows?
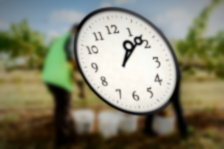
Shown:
h=1 m=8
